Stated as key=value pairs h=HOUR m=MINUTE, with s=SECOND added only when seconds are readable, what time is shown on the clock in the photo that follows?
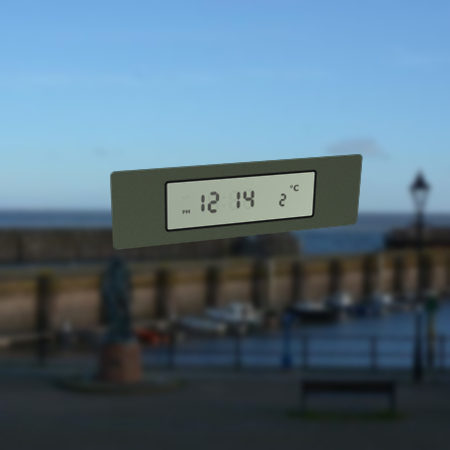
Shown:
h=12 m=14
